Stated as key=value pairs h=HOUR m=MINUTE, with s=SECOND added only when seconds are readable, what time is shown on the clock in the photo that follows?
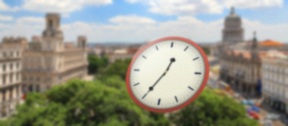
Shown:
h=12 m=35
